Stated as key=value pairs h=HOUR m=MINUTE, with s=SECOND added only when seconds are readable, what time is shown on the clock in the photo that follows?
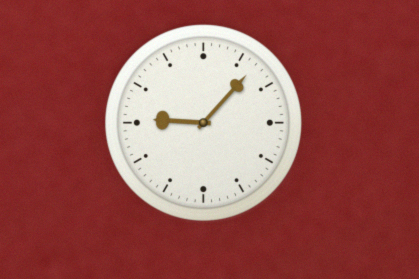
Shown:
h=9 m=7
